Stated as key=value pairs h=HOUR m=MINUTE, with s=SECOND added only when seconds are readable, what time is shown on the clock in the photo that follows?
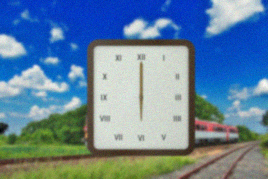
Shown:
h=6 m=0
